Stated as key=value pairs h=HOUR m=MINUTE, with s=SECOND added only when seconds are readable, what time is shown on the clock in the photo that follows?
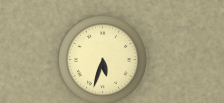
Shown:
h=5 m=33
